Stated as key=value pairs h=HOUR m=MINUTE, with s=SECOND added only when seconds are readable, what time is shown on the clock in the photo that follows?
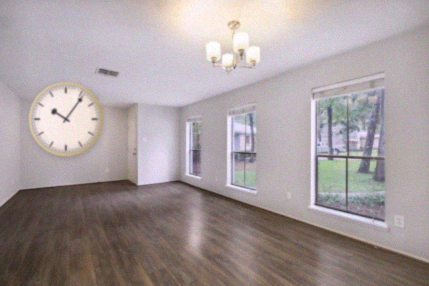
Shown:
h=10 m=6
